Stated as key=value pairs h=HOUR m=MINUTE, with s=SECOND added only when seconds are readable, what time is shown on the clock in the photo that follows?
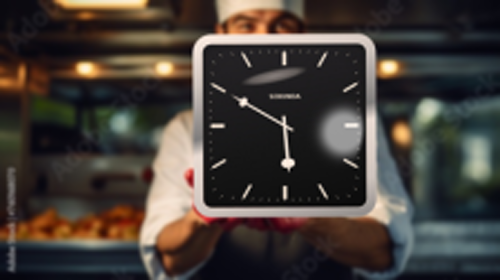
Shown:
h=5 m=50
